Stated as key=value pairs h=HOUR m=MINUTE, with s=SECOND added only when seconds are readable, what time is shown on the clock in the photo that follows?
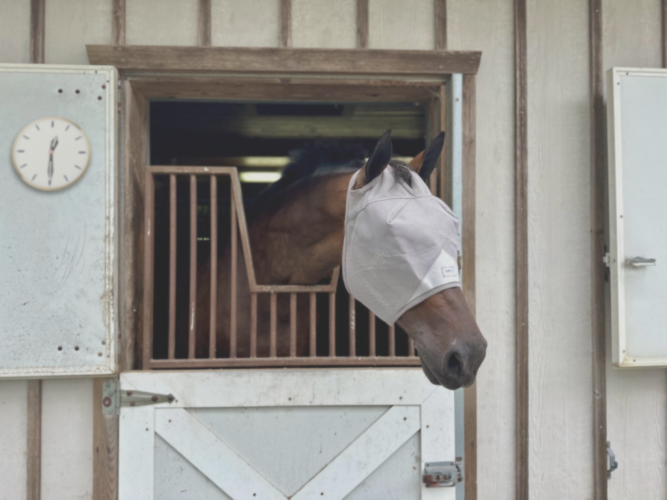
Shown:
h=12 m=30
